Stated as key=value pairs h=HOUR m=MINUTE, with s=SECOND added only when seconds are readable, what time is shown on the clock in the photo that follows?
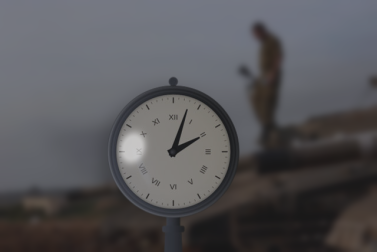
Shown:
h=2 m=3
